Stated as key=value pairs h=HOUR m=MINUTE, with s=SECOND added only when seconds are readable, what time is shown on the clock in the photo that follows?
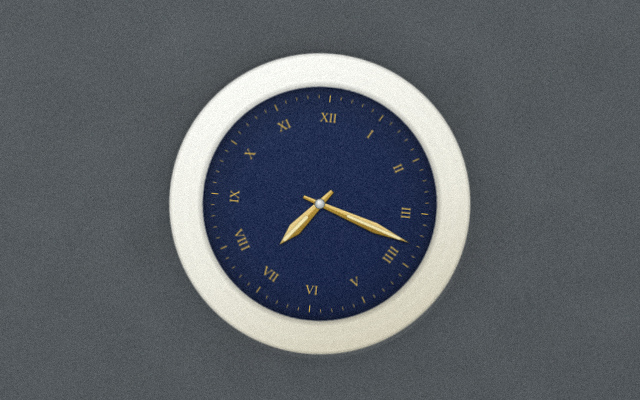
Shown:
h=7 m=18
